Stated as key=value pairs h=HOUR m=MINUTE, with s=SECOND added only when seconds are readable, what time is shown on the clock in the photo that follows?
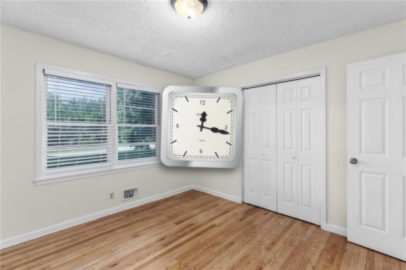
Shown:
h=12 m=17
